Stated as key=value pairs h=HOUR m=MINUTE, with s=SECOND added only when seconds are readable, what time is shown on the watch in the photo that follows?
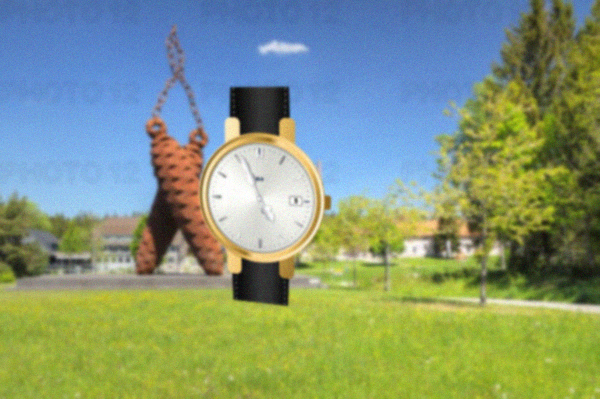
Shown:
h=4 m=56
